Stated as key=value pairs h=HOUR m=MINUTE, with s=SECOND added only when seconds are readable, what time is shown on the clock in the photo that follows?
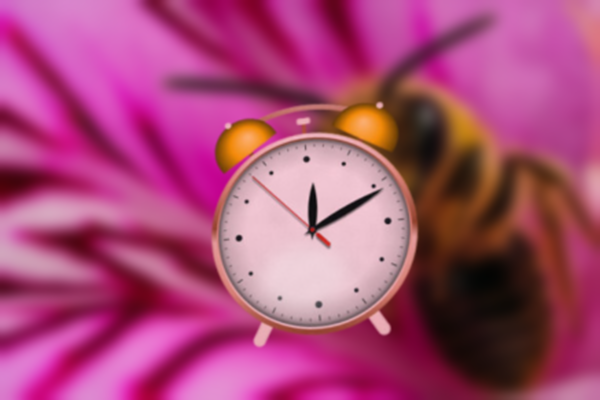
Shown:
h=12 m=10 s=53
